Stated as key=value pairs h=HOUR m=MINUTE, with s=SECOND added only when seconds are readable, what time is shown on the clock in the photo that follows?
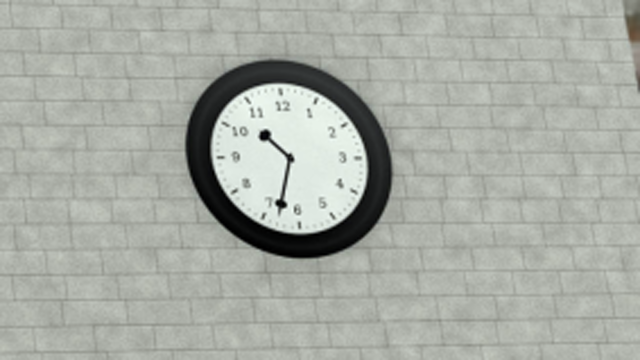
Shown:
h=10 m=33
